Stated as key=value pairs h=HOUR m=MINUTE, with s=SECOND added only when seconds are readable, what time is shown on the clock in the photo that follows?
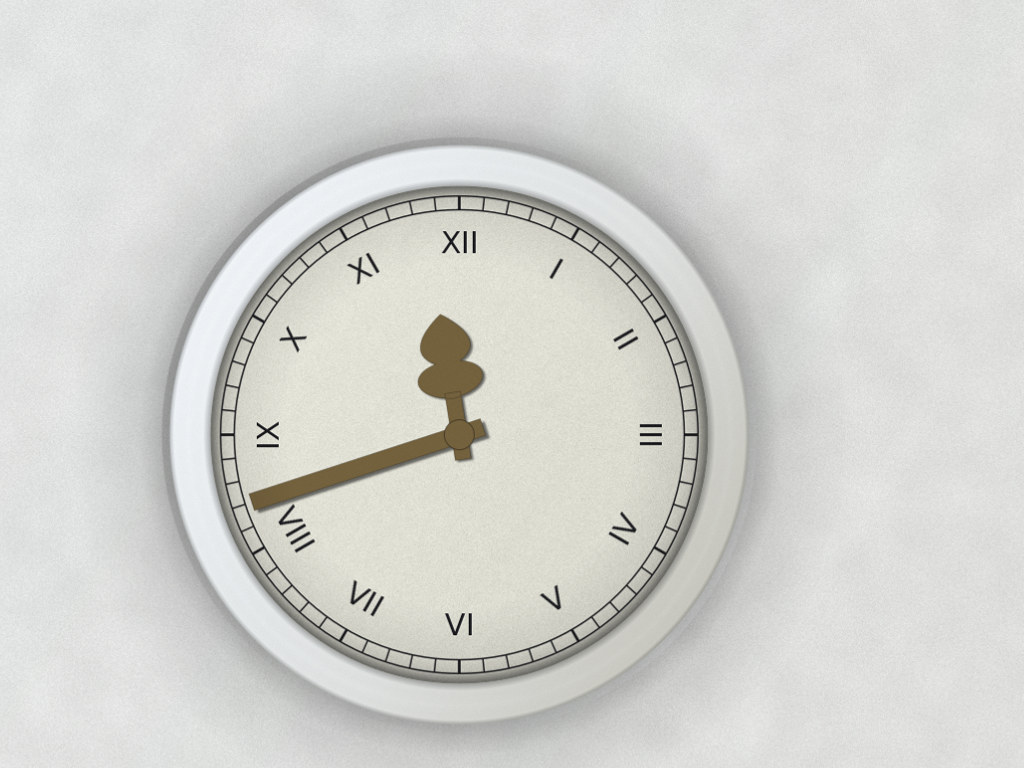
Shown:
h=11 m=42
